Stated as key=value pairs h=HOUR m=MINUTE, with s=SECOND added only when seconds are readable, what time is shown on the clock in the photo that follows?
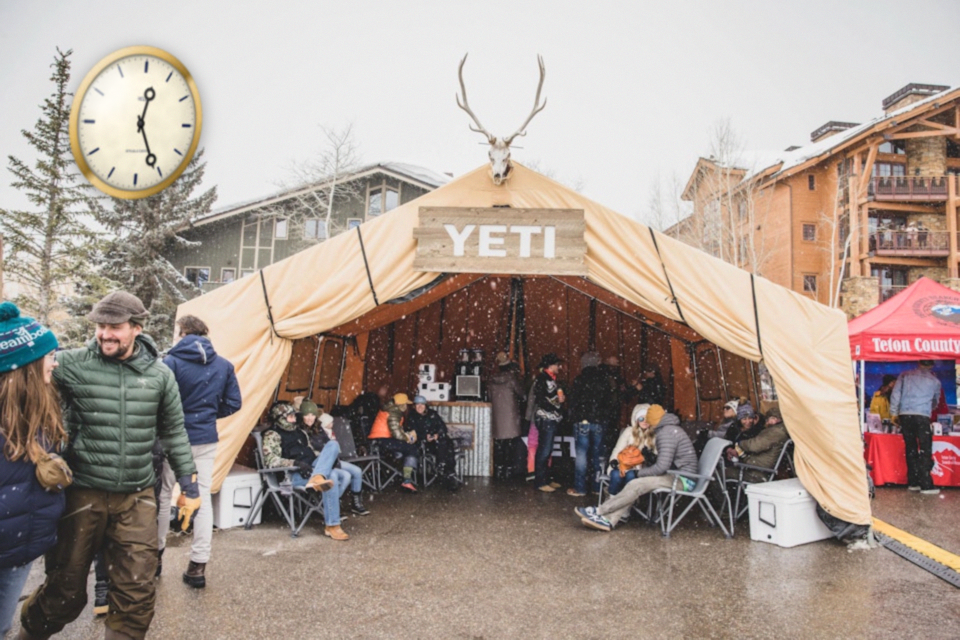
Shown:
h=12 m=26
